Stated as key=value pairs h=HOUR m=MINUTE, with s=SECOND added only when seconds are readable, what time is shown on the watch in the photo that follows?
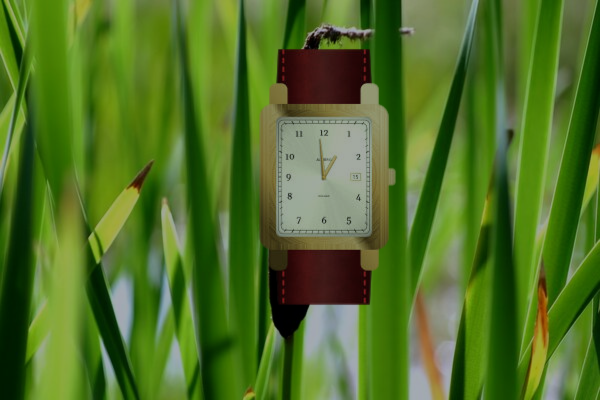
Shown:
h=12 m=59
